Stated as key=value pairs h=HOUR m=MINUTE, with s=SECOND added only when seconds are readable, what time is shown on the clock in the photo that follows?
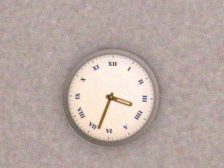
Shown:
h=3 m=33
